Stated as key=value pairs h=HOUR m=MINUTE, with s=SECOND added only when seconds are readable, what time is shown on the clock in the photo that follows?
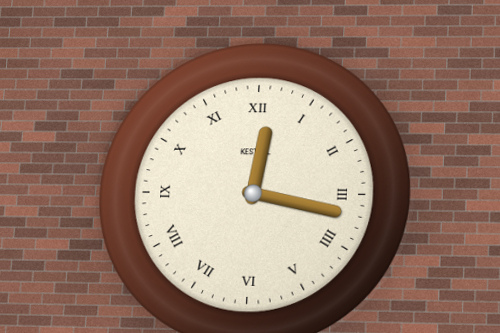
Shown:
h=12 m=17
